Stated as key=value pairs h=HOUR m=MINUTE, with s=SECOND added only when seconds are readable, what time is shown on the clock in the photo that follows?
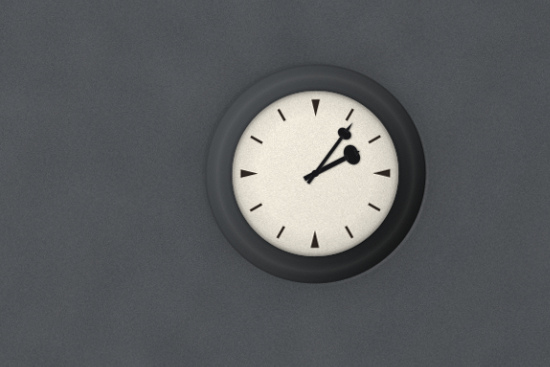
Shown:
h=2 m=6
